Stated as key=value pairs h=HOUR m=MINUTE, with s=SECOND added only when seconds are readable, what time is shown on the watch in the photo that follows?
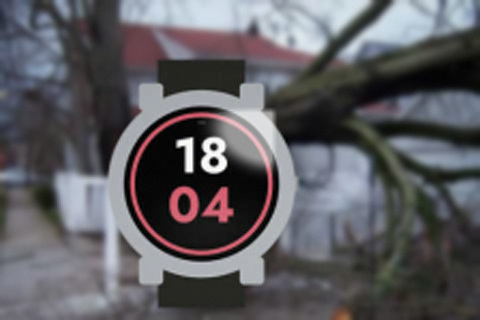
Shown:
h=18 m=4
